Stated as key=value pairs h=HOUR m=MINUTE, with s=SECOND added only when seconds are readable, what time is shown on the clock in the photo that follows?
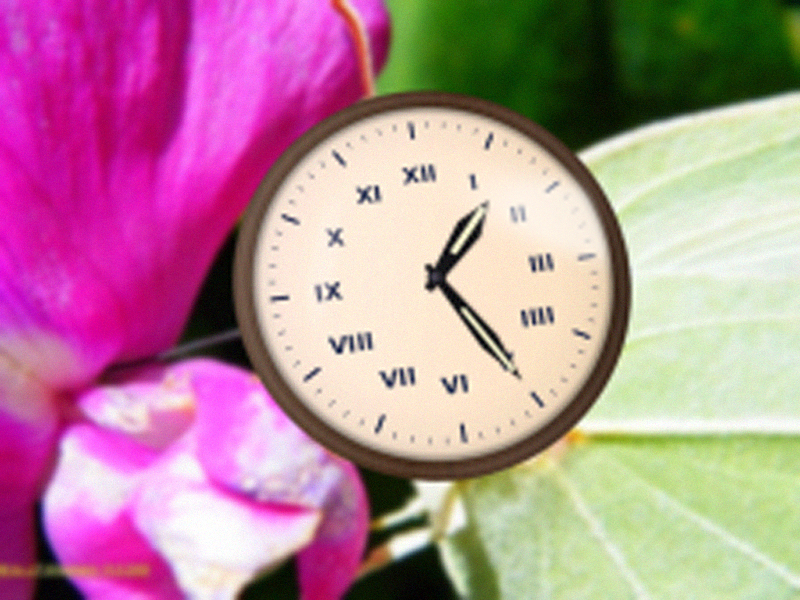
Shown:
h=1 m=25
